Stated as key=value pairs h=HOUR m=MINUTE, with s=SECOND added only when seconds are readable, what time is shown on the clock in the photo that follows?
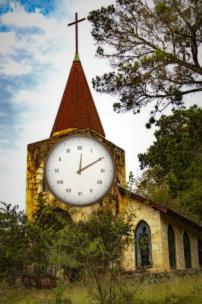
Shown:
h=12 m=10
